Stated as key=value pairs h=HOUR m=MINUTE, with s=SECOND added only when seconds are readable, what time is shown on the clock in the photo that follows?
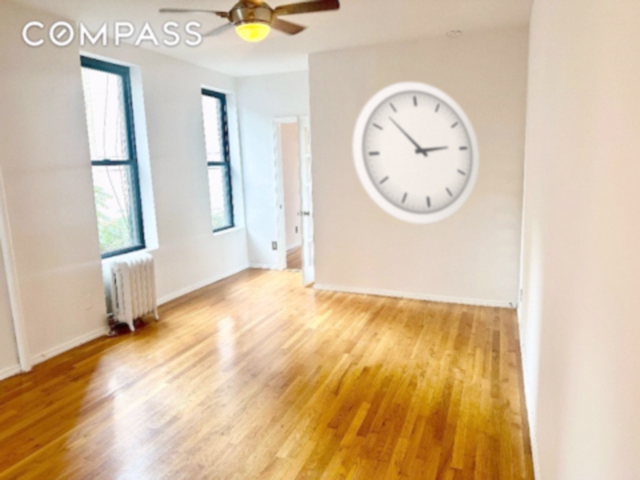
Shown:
h=2 m=53
